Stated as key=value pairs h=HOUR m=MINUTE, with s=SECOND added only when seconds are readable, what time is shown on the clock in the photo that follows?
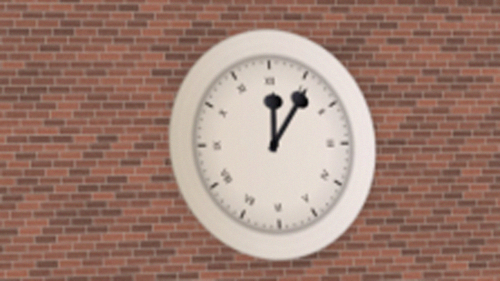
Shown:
h=12 m=6
